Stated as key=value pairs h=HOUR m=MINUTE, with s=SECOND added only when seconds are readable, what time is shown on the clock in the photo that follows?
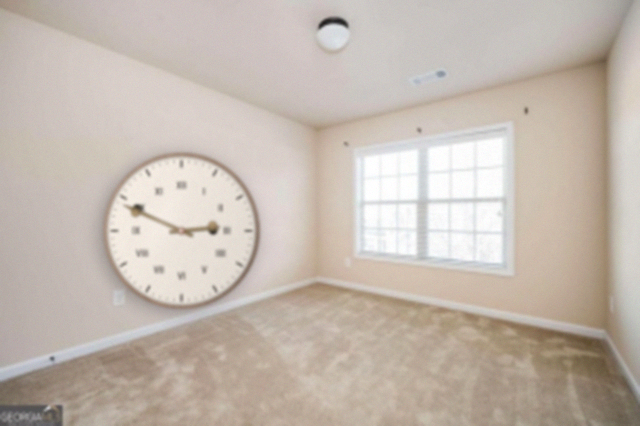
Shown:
h=2 m=49
